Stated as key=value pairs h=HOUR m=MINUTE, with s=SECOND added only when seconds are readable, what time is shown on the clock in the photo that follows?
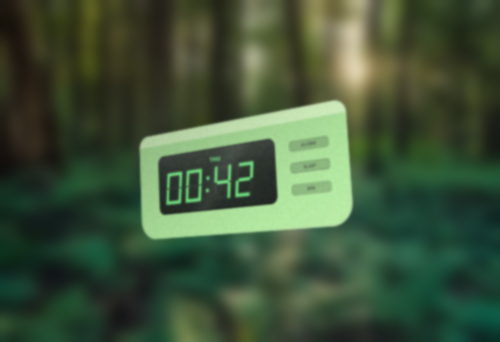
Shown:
h=0 m=42
